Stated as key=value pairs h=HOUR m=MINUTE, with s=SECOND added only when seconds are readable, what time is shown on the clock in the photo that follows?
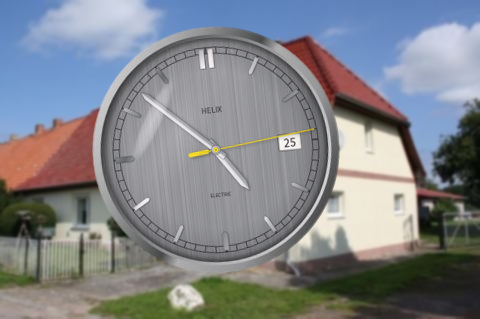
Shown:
h=4 m=52 s=14
